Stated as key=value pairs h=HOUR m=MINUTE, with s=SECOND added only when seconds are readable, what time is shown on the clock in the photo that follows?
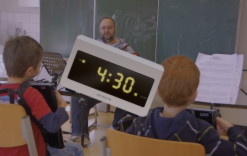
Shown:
h=4 m=30
